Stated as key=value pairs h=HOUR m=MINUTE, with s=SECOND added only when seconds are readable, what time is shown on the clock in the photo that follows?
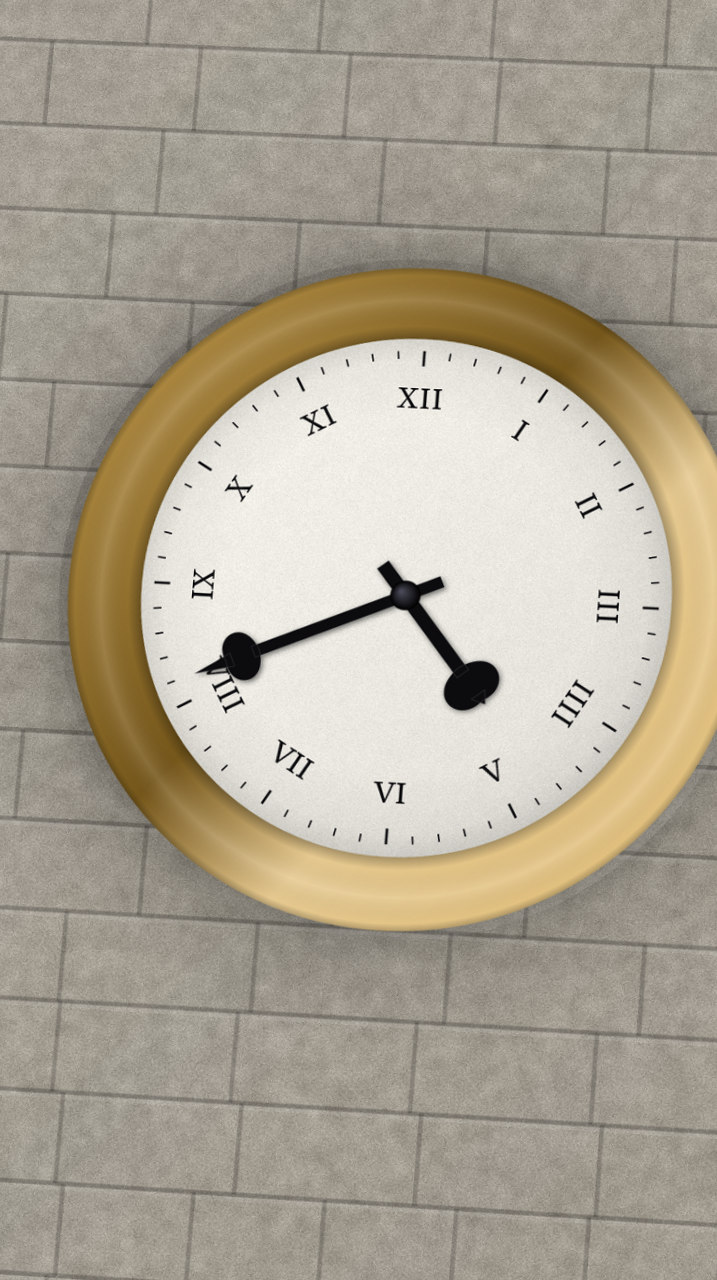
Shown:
h=4 m=41
